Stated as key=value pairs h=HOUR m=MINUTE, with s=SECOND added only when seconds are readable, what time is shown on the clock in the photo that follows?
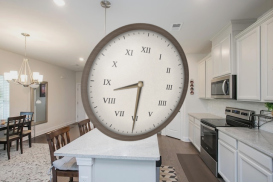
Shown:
h=8 m=30
